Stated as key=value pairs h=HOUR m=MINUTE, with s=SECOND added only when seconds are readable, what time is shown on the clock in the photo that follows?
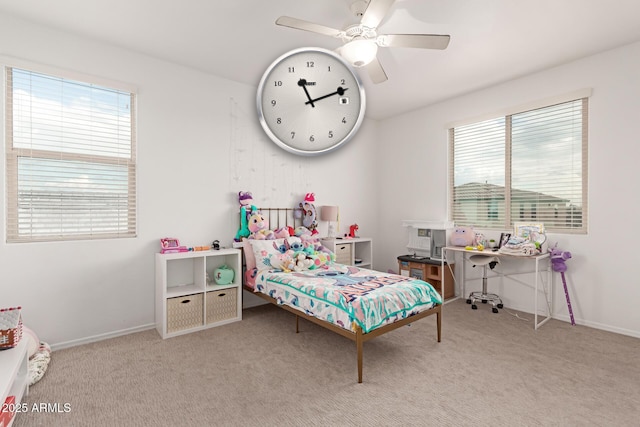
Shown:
h=11 m=12
